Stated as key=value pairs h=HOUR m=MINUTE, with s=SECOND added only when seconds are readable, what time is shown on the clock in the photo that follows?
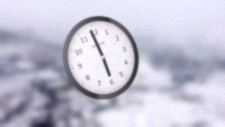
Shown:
h=5 m=59
